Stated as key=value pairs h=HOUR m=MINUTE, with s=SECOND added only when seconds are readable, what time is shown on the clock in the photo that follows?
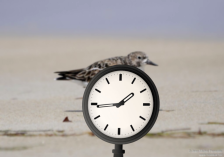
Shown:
h=1 m=44
